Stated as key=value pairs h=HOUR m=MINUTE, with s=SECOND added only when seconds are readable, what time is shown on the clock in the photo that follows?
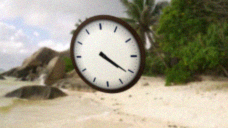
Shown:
h=4 m=21
